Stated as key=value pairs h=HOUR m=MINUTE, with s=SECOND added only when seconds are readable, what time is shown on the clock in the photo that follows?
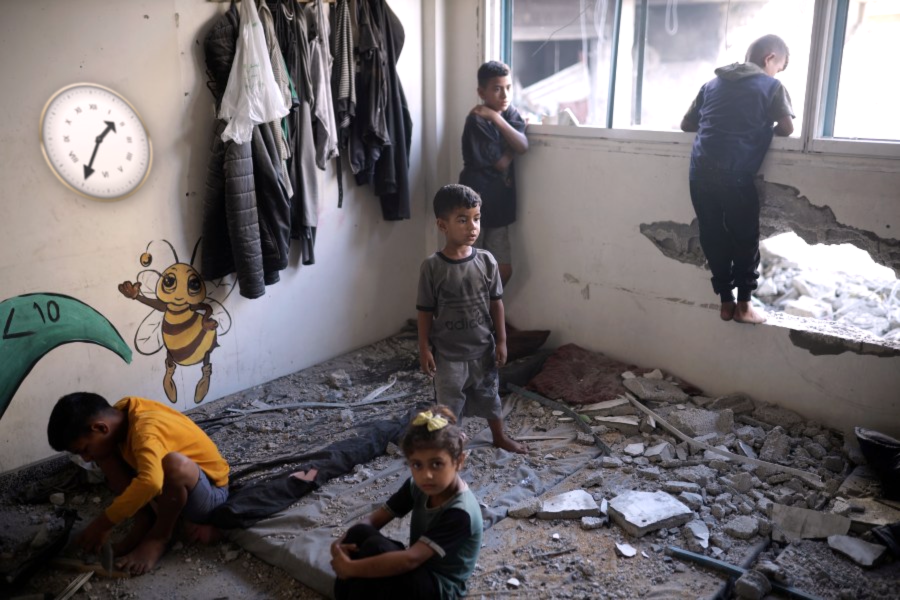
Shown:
h=1 m=35
